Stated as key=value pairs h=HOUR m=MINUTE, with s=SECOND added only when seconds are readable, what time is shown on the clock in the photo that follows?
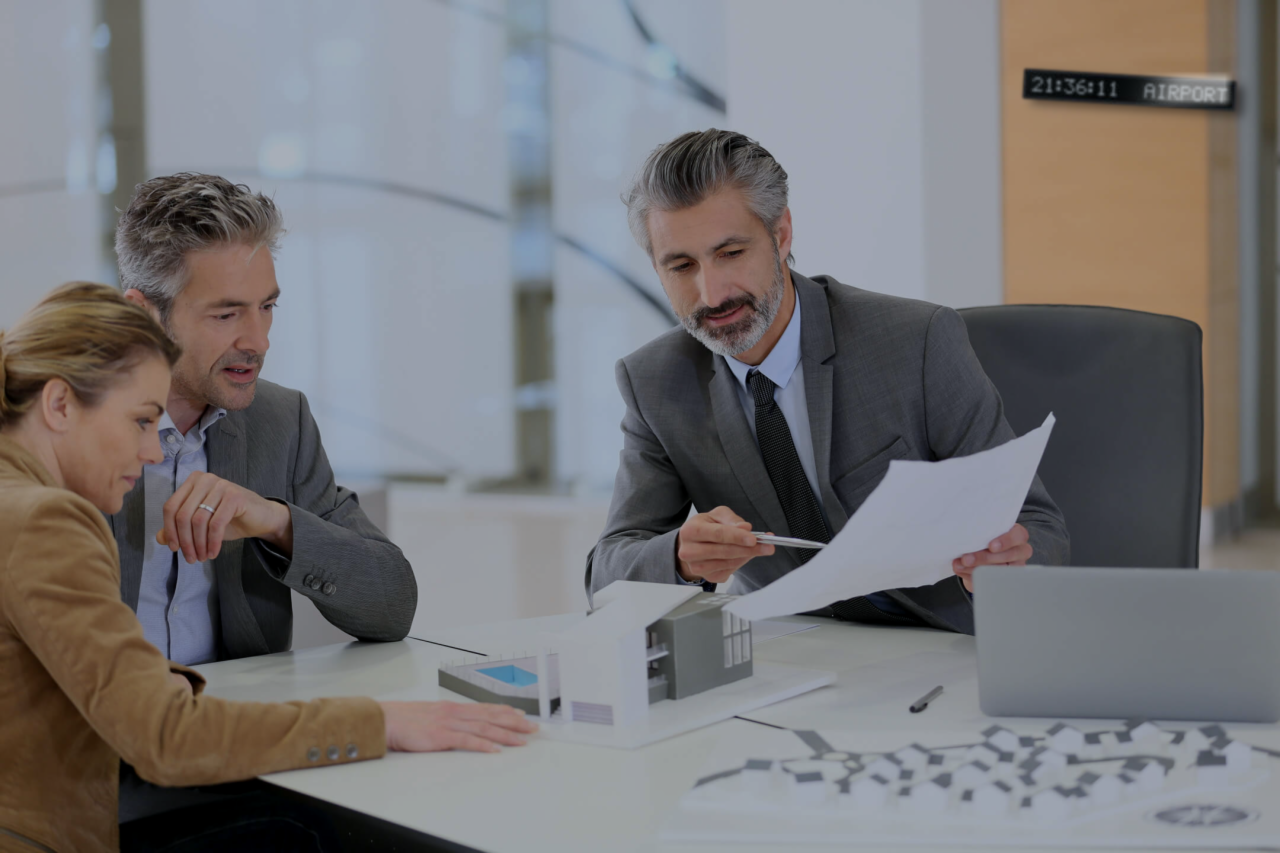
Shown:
h=21 m=36 s=11
